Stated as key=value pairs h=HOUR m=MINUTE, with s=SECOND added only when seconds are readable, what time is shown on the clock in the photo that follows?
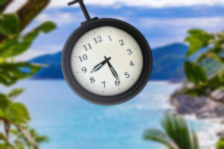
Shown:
h=8 m=29
